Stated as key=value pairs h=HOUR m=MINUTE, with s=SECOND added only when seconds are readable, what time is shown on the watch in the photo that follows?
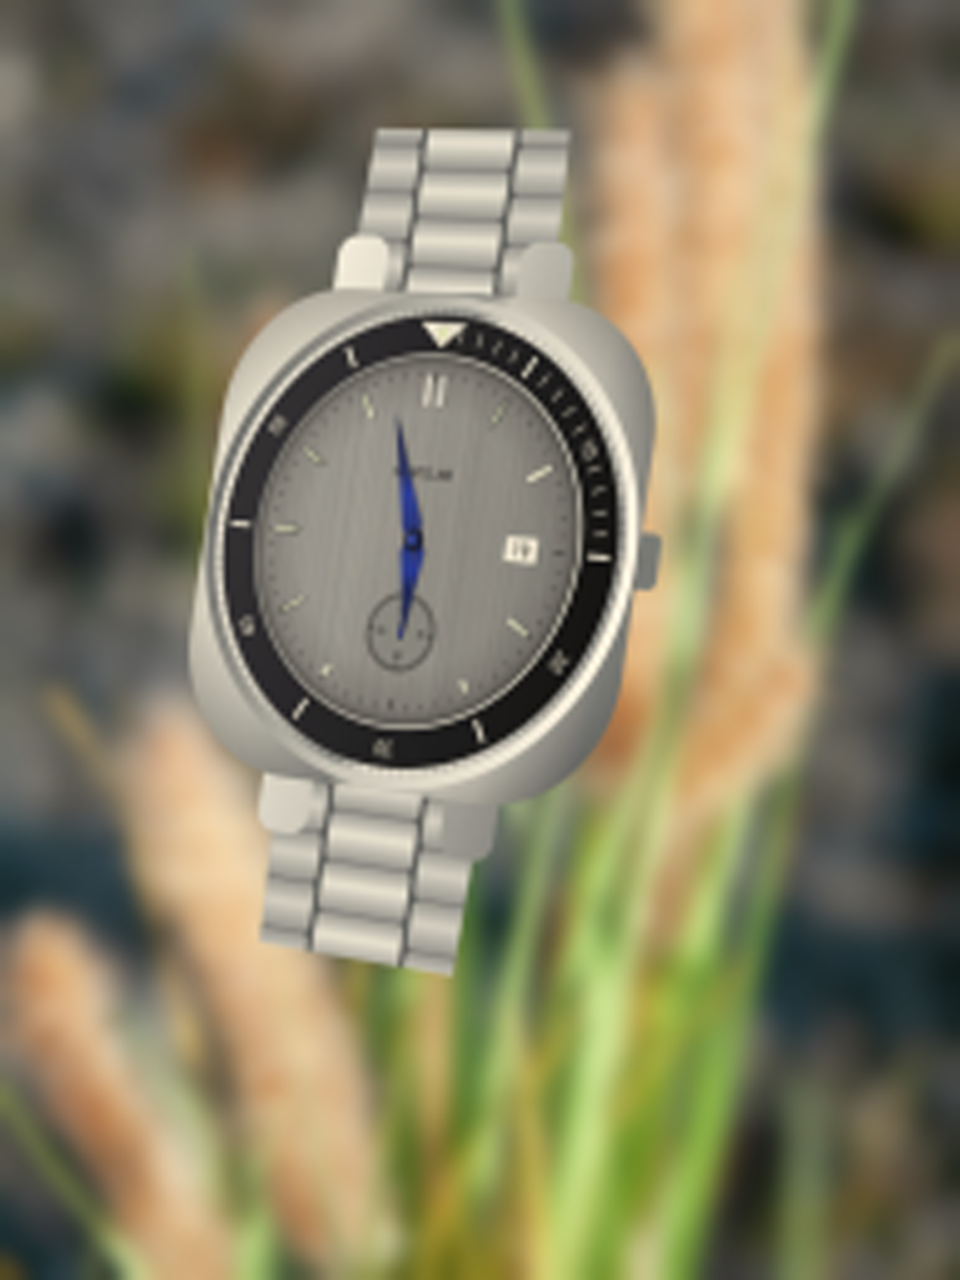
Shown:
h=5 m=57
